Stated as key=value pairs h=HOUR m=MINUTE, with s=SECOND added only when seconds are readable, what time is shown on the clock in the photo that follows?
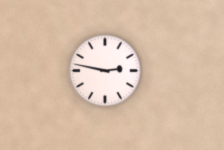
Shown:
h=2 m=47
